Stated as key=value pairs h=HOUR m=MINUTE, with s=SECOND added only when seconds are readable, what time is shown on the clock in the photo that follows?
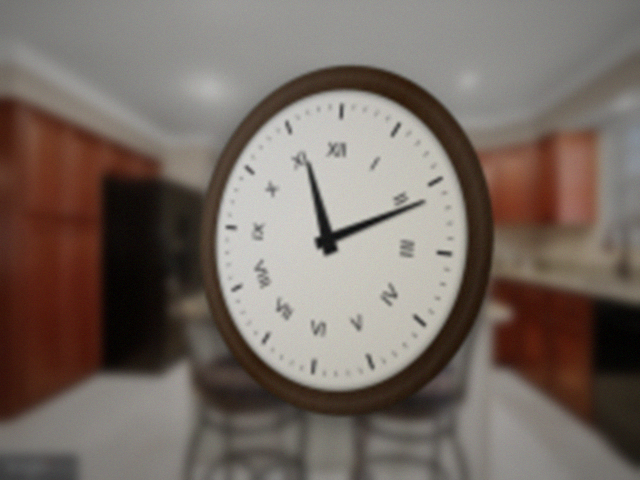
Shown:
h=11 m=11
